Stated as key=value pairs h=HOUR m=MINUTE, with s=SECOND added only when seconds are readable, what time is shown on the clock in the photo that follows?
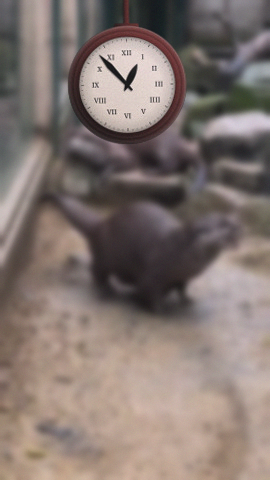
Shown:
h=12 m=53
